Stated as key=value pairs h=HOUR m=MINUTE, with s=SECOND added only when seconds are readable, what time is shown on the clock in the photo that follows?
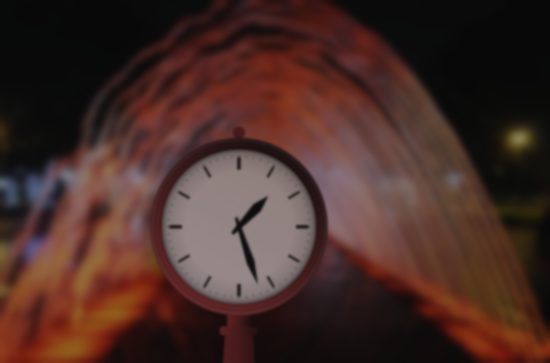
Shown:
h=1 m=27
